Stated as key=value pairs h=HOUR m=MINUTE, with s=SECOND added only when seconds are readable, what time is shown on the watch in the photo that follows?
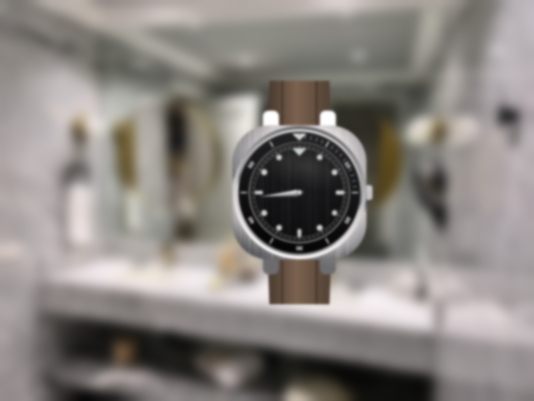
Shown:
h=8 m=44
